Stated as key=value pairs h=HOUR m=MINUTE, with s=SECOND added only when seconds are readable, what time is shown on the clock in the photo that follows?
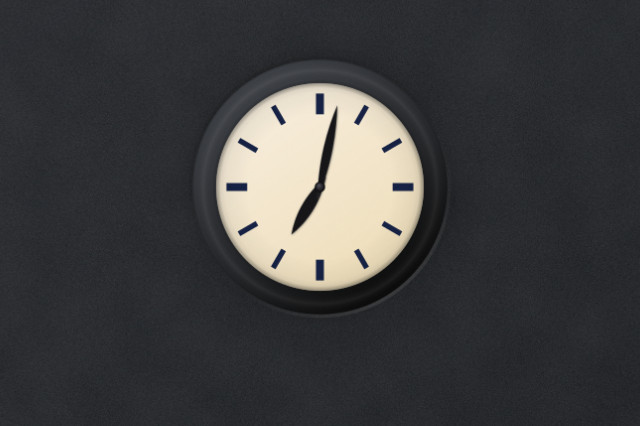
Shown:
h=7 m=2
